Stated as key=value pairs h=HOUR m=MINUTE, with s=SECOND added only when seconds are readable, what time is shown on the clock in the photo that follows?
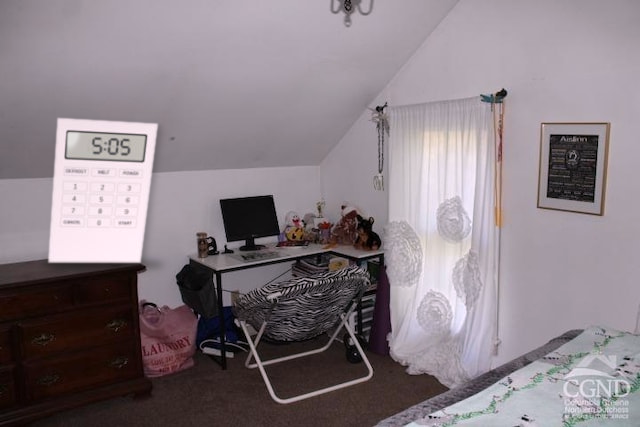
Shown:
h=5 m=5
